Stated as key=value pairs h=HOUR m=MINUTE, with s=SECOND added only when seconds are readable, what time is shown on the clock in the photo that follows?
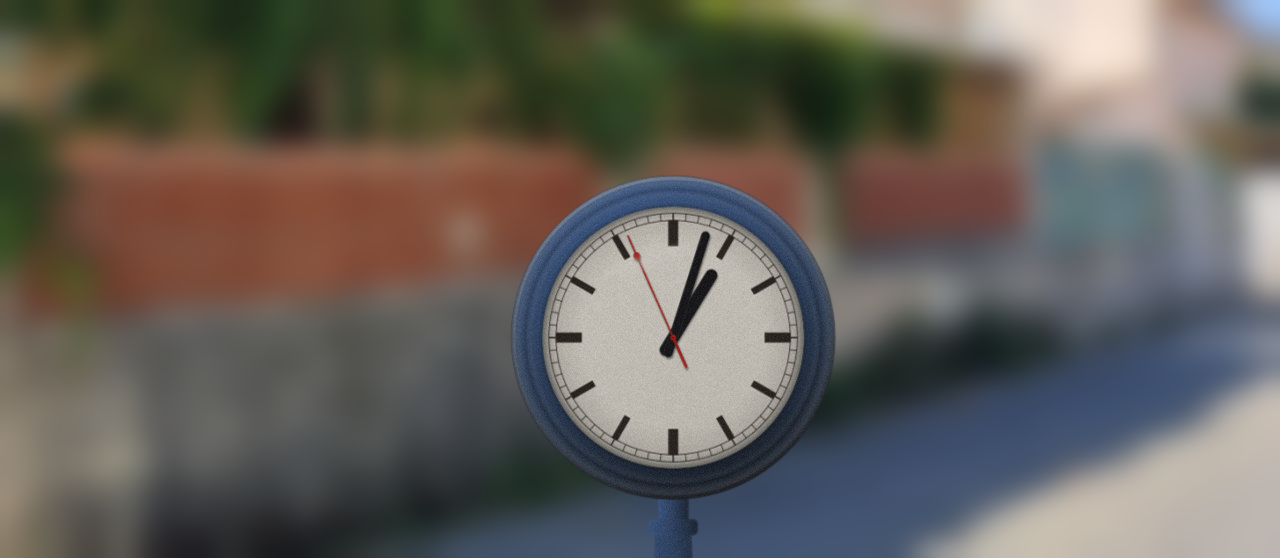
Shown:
h=1 m=2 s=56
